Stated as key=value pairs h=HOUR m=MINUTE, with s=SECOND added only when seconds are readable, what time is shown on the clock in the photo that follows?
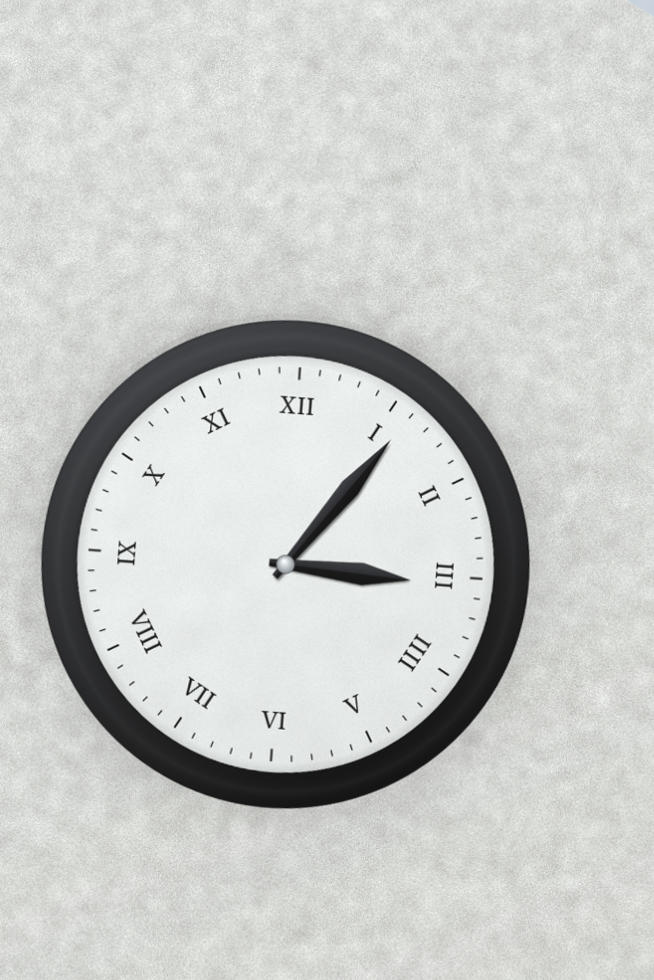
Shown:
h=3 m=6
